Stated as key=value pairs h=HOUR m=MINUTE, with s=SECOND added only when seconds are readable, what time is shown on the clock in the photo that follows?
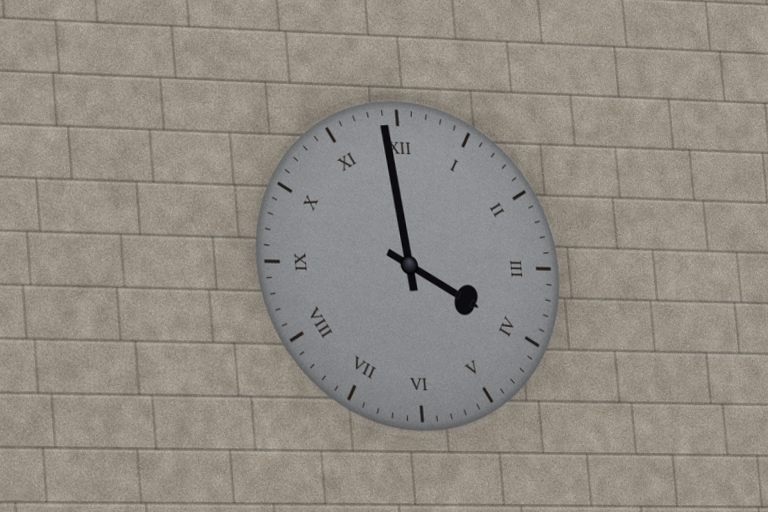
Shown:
h=3 m=59
